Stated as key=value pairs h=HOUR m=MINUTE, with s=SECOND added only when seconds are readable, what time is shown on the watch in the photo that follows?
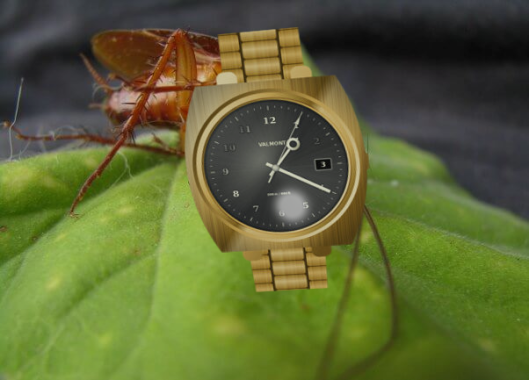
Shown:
h=1 m=20 s=5
